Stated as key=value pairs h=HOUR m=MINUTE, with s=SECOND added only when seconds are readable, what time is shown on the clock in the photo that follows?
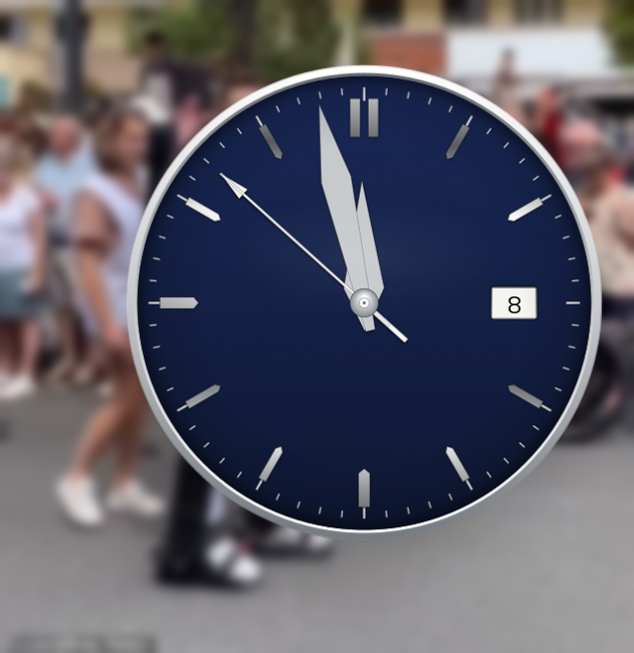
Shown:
h=11 m=57 s=52
